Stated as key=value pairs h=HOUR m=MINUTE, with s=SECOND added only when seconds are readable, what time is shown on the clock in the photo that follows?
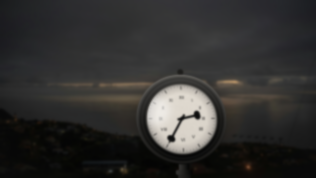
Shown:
h=2 m=35
